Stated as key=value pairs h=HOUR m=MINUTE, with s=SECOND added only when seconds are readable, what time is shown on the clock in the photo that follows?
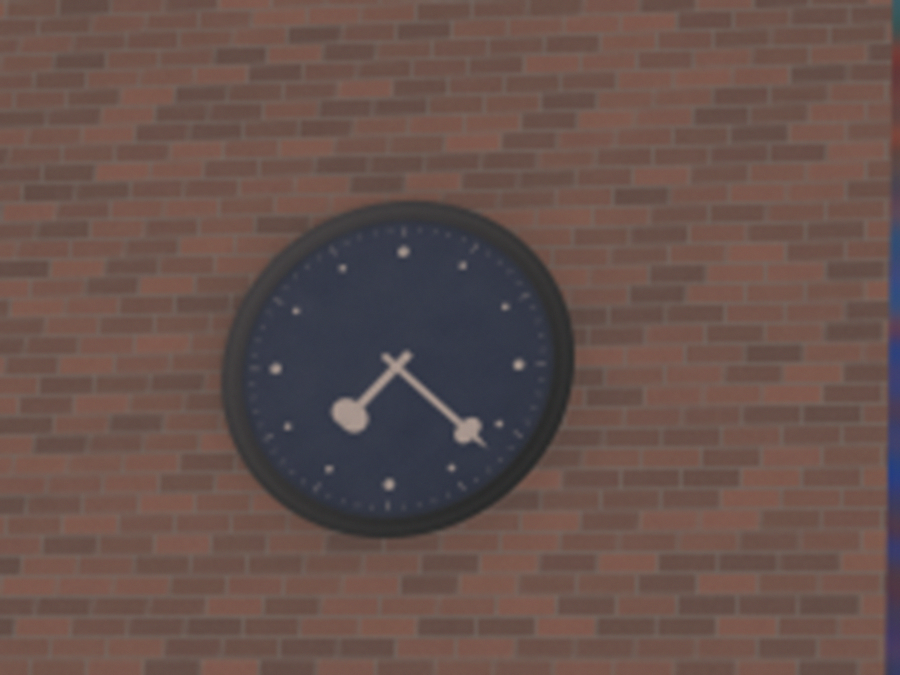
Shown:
h=7 m=22
